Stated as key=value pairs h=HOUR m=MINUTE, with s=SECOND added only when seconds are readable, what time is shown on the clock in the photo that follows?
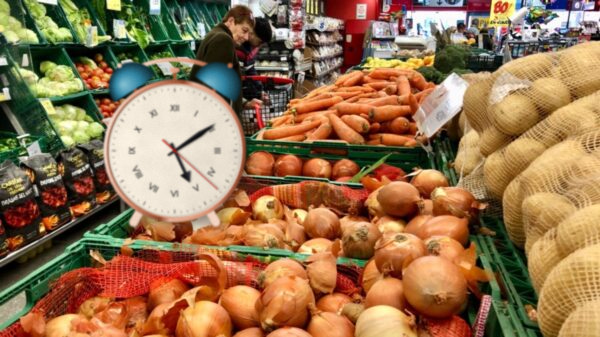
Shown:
h=5 m=9 s=22
